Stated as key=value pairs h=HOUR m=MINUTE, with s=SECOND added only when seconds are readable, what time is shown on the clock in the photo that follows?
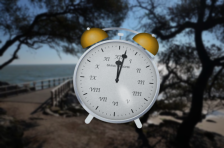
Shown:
h=12 m=2
